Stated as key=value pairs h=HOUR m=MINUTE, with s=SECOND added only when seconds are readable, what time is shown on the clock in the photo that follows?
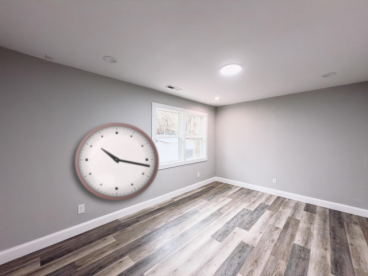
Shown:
h=10 m=17
